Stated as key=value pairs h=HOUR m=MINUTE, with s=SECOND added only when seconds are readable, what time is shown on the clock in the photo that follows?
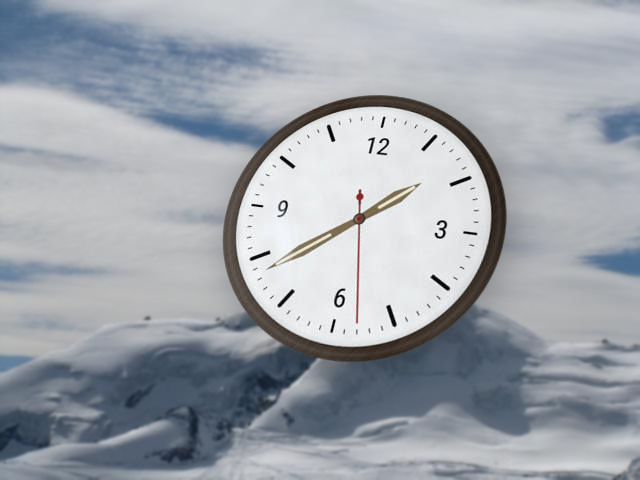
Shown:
h=1 m=38 s=28
